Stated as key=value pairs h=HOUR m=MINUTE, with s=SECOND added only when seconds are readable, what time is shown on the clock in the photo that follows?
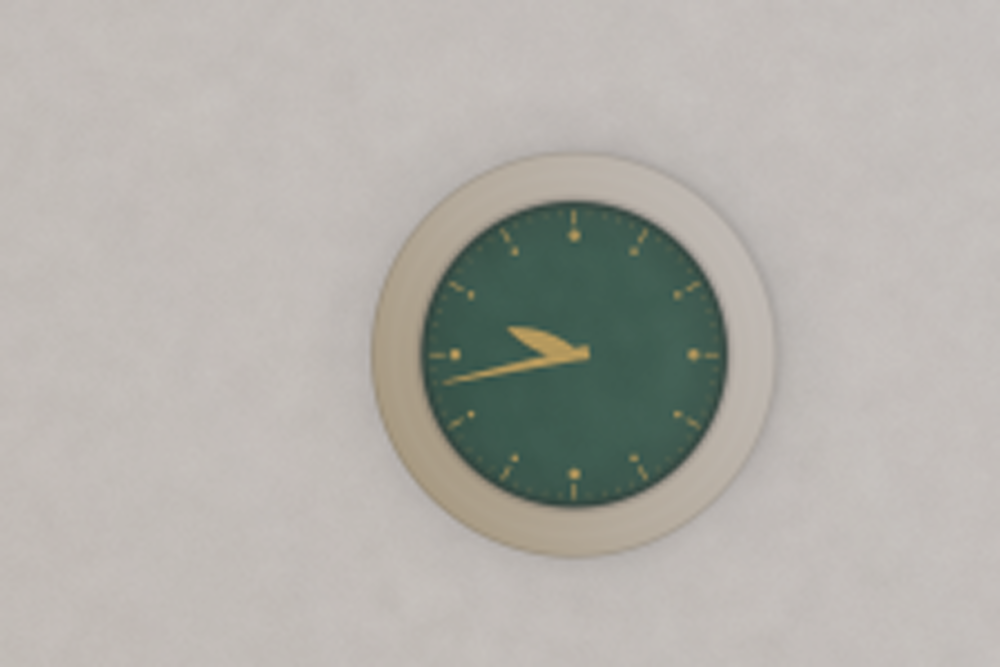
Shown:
h=9 m=43
